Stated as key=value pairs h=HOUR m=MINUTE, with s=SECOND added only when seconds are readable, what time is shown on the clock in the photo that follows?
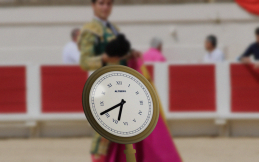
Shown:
h=6 m=41
